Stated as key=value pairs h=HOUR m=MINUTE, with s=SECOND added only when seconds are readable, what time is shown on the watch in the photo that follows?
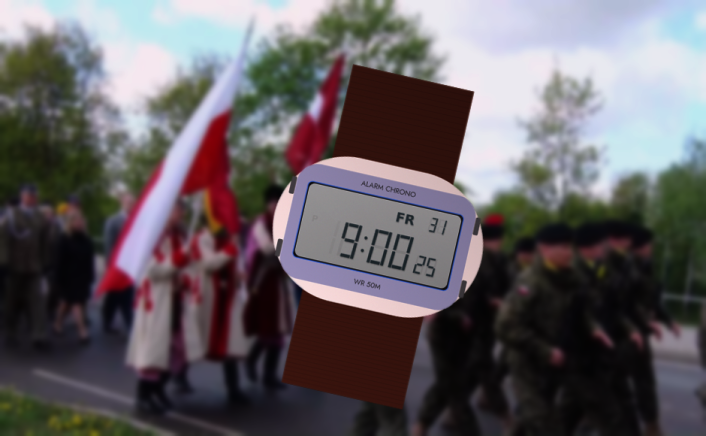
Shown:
h=9 m=0 s=25
